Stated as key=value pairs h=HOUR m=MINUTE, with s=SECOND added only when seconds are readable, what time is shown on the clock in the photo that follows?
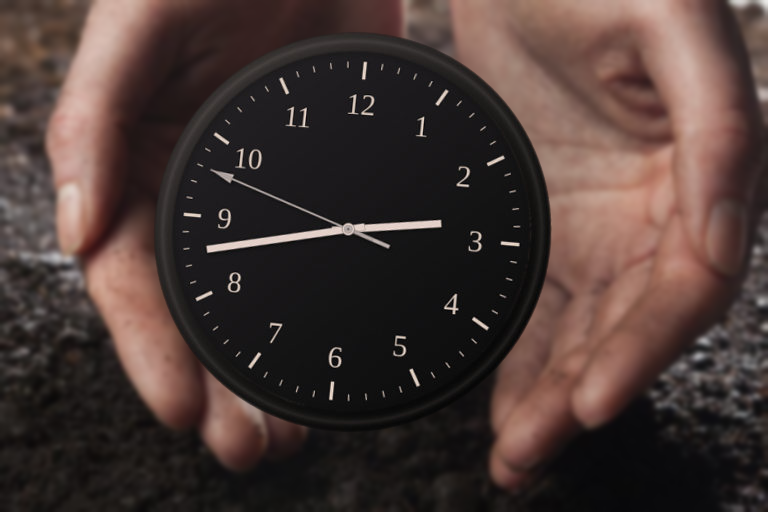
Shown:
h=2 m=42 s=48
